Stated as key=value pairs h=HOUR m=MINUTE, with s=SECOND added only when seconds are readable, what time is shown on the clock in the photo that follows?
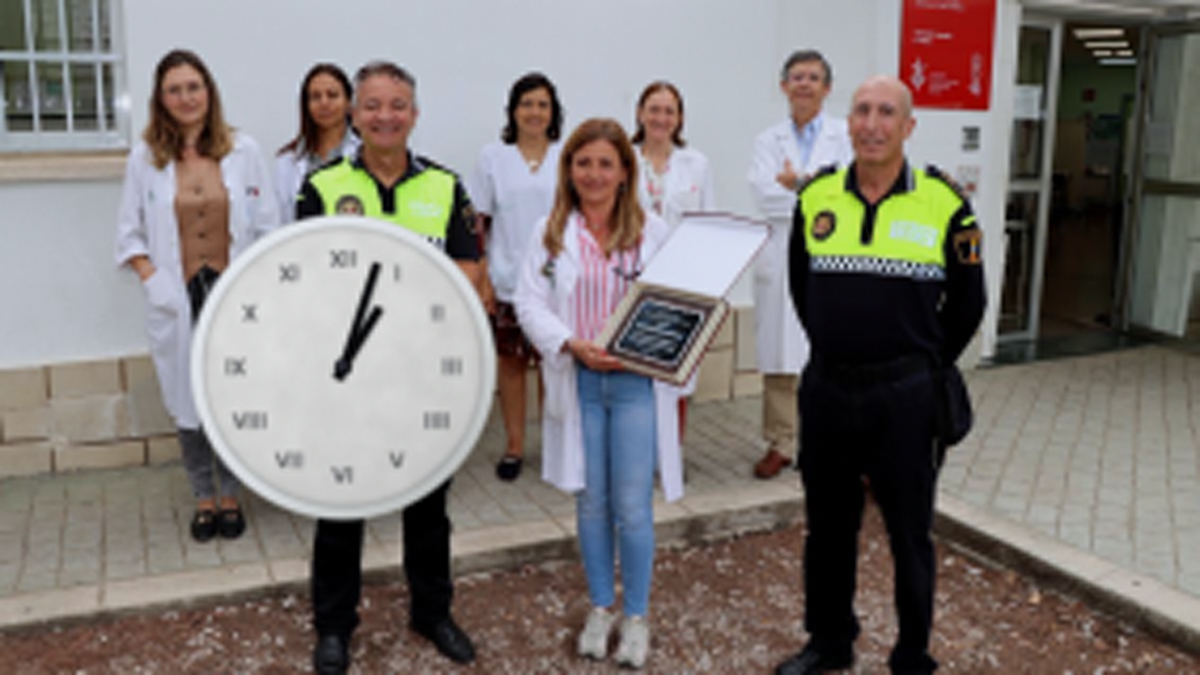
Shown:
h=1 m=3
